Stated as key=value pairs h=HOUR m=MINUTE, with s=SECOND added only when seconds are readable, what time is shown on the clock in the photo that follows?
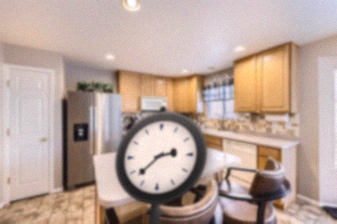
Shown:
h=2 m=38
